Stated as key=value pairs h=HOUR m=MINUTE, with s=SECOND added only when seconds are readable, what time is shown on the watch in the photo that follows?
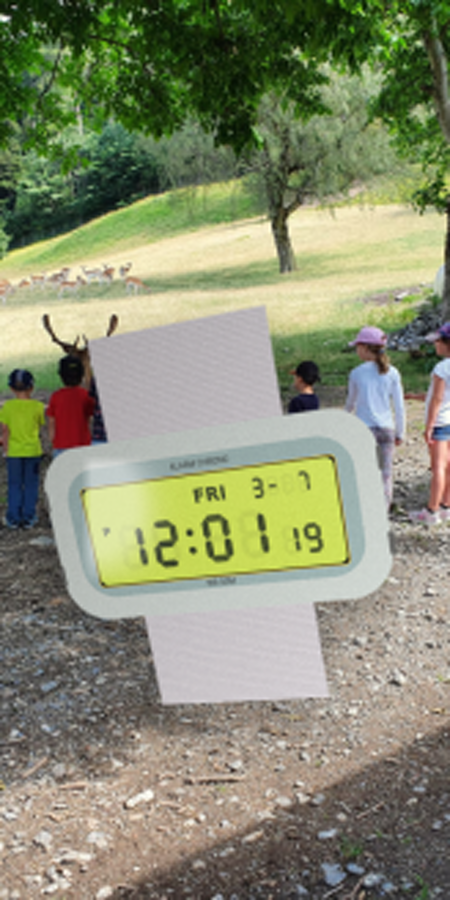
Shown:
h=12 m=1 s=19
